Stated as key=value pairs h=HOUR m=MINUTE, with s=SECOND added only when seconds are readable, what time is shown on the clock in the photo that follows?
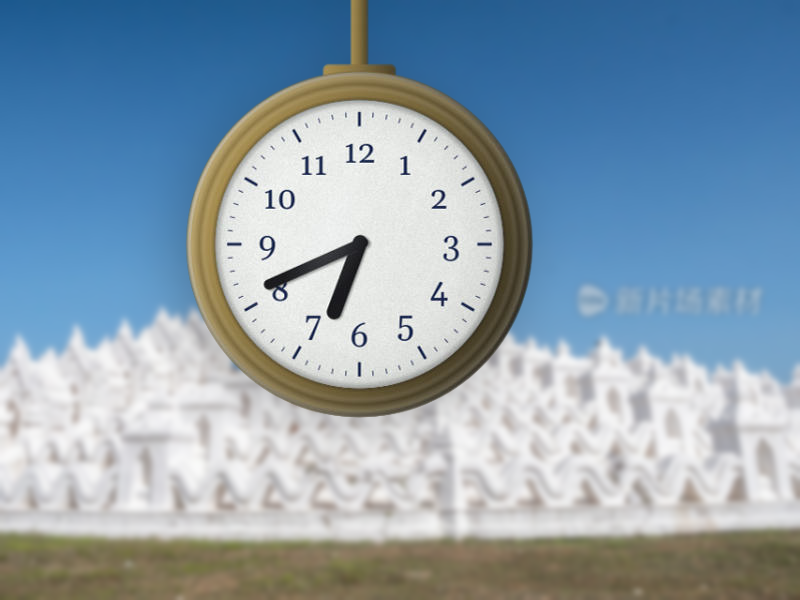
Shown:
h=6 m=41
